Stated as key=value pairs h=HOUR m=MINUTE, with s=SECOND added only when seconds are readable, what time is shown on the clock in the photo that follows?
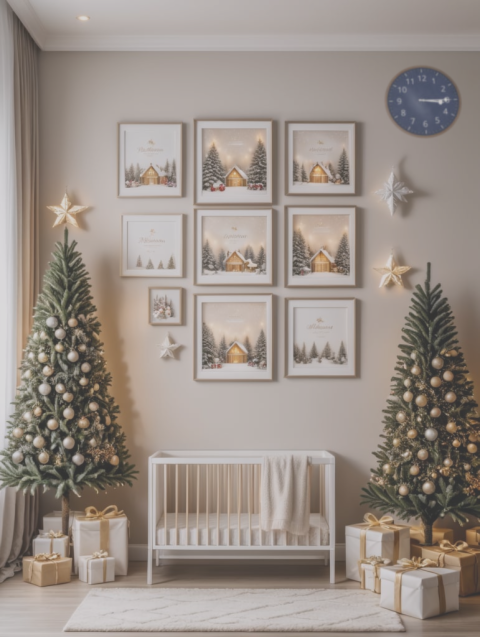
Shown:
h=3 m=15
